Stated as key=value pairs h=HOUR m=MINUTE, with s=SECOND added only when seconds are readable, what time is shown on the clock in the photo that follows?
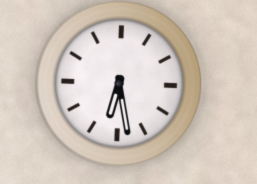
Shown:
h=6 m=28
